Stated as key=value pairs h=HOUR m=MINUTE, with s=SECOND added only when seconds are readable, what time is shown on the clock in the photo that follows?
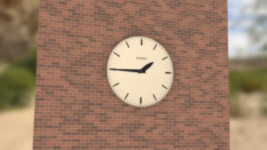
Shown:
h=1 m=45
